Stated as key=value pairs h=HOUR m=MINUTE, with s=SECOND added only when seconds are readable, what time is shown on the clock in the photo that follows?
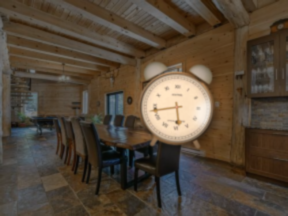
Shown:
h=5 m=43
